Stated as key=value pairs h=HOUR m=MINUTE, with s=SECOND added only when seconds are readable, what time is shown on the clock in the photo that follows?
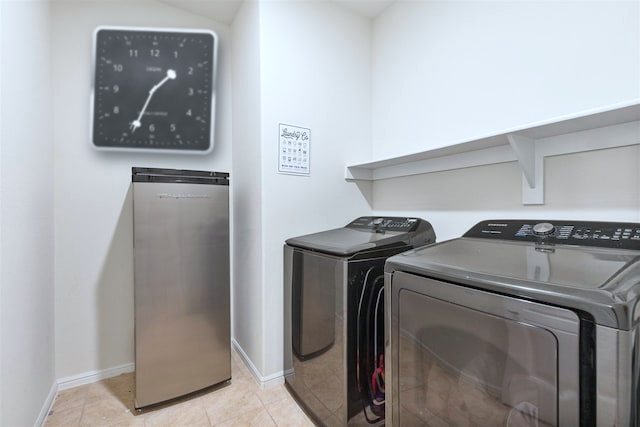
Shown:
h=1 m=34
